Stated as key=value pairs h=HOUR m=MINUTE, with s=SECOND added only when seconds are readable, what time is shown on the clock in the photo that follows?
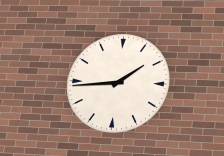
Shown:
h=1 m=44
